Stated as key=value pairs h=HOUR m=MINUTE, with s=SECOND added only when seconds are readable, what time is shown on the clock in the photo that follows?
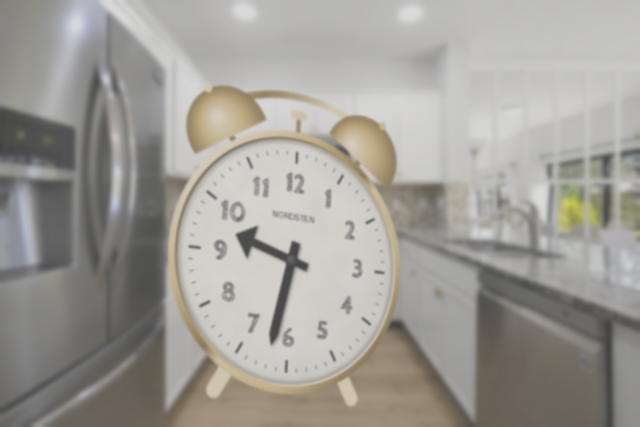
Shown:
h=9 m=32
